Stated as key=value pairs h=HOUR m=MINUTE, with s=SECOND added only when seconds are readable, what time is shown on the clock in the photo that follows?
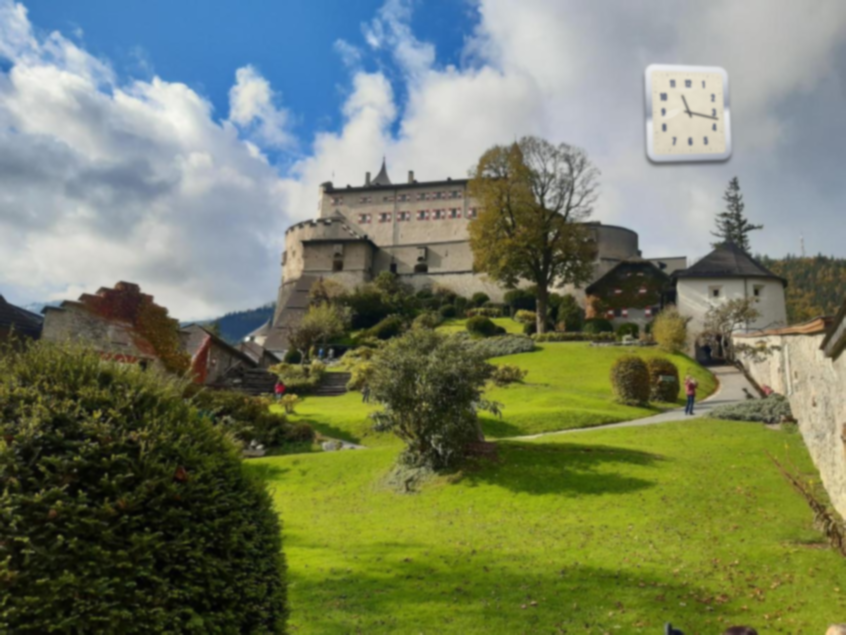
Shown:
h=11 m=17
